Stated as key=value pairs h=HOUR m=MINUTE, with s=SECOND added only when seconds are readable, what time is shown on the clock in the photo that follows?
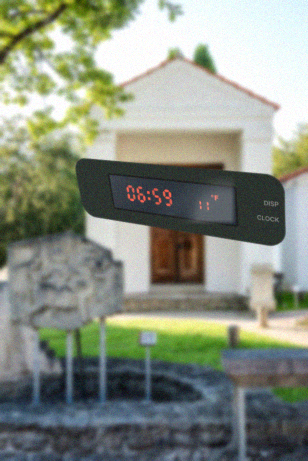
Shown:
h=6 m=59
